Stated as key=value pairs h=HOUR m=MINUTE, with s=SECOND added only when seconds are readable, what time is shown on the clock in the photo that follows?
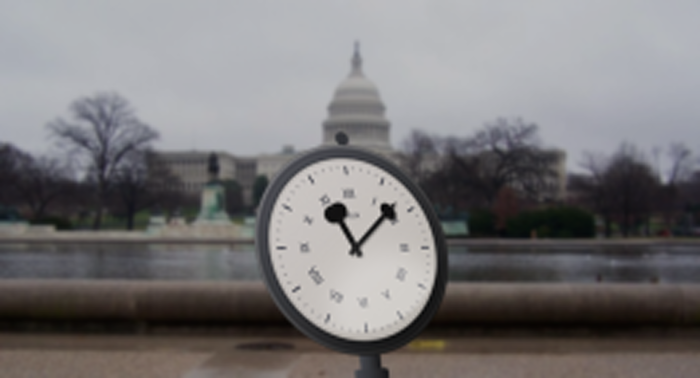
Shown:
h=11 m=8
